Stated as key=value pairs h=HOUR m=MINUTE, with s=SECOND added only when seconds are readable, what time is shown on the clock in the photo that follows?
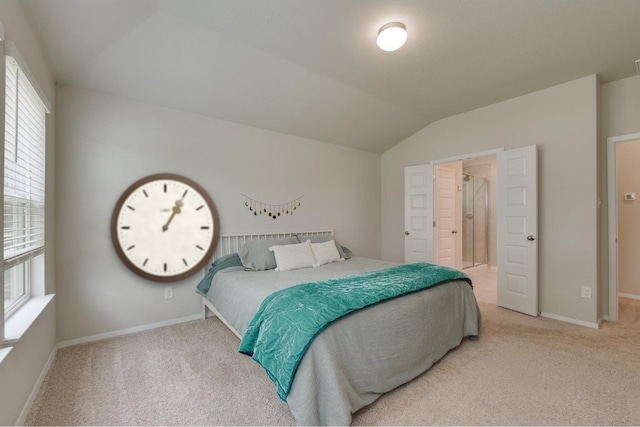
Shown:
h=1 m=5
